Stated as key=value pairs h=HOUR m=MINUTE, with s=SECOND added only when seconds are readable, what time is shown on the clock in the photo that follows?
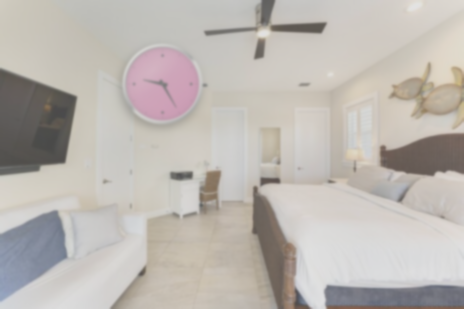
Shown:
h=9 m=25
